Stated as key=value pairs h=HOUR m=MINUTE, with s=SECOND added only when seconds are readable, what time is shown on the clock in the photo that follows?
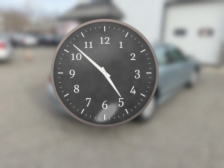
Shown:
h=4 m=52
